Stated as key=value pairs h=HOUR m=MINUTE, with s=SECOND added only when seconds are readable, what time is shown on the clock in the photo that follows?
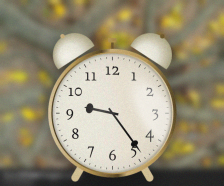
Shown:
h=9 m=24
